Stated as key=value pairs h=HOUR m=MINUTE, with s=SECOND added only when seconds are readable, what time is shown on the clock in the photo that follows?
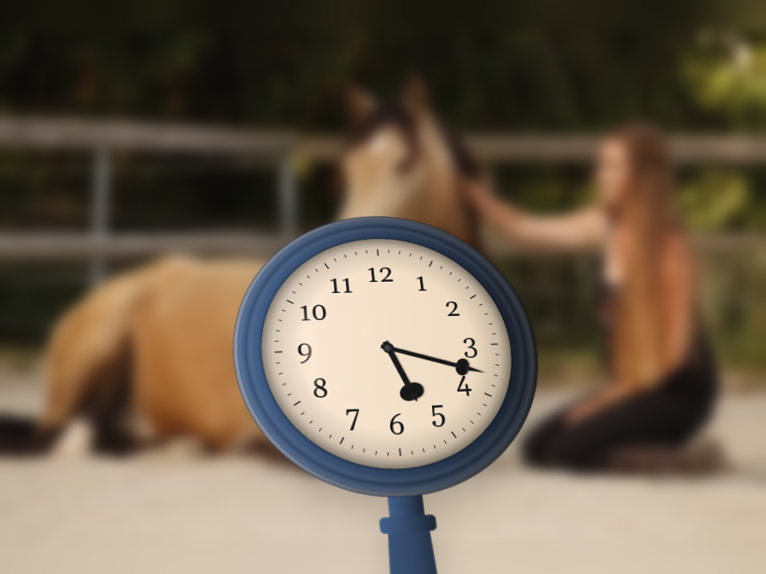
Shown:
h=5 m=18
